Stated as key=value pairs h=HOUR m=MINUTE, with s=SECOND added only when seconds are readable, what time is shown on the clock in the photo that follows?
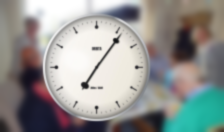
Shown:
h=7 m=6
